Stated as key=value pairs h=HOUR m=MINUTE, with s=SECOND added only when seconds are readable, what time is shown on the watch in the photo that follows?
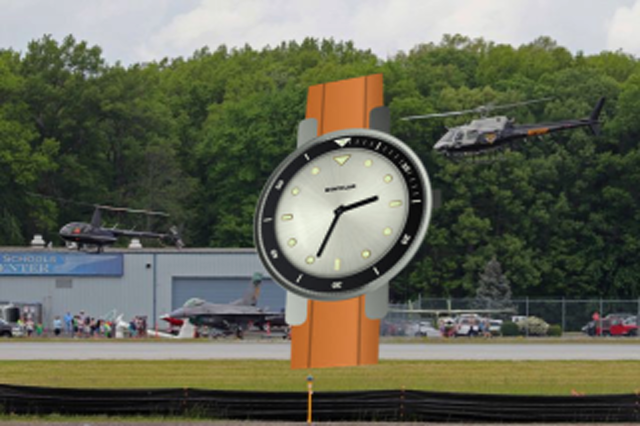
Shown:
h=2 m=34
